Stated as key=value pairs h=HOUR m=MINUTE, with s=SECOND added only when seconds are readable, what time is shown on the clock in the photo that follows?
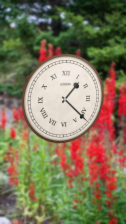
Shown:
h=1 m=22
